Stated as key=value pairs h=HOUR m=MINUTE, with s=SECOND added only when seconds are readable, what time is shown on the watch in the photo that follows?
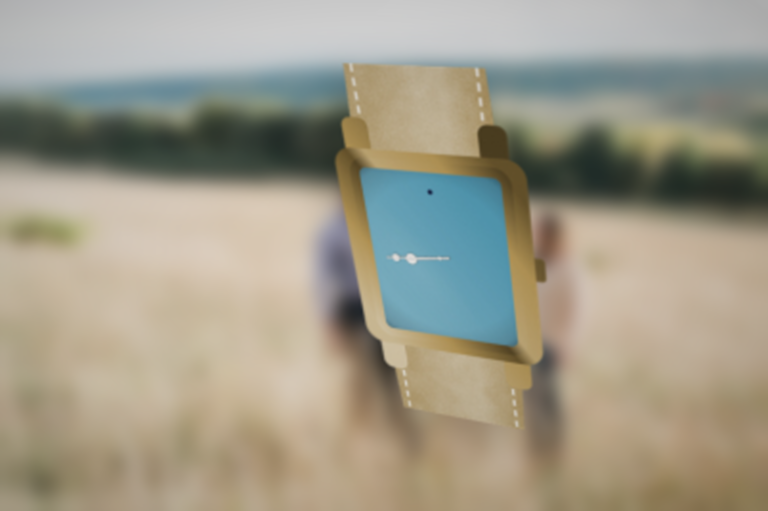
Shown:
h=8 m=44
